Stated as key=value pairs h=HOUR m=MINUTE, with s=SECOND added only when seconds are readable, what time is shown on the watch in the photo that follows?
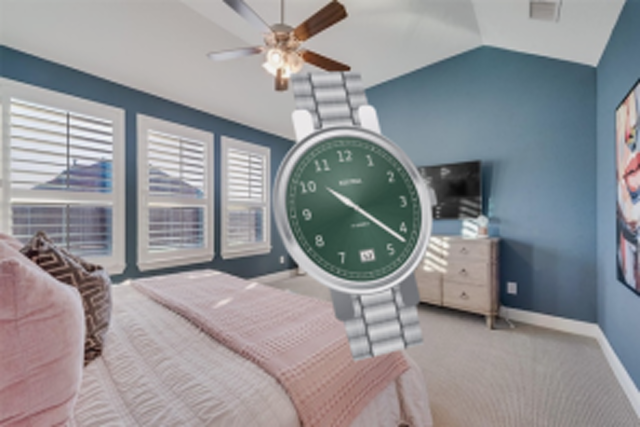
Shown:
h=10 m=22
